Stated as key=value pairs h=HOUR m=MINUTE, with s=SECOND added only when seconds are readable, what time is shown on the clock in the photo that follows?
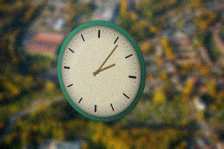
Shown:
h=2 m=6
